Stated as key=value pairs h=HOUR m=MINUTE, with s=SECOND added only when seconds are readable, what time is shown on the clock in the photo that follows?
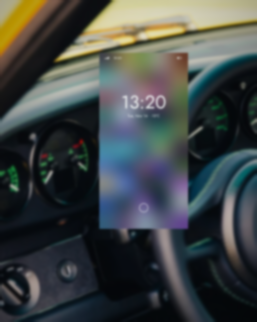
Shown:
h=13 m=20
